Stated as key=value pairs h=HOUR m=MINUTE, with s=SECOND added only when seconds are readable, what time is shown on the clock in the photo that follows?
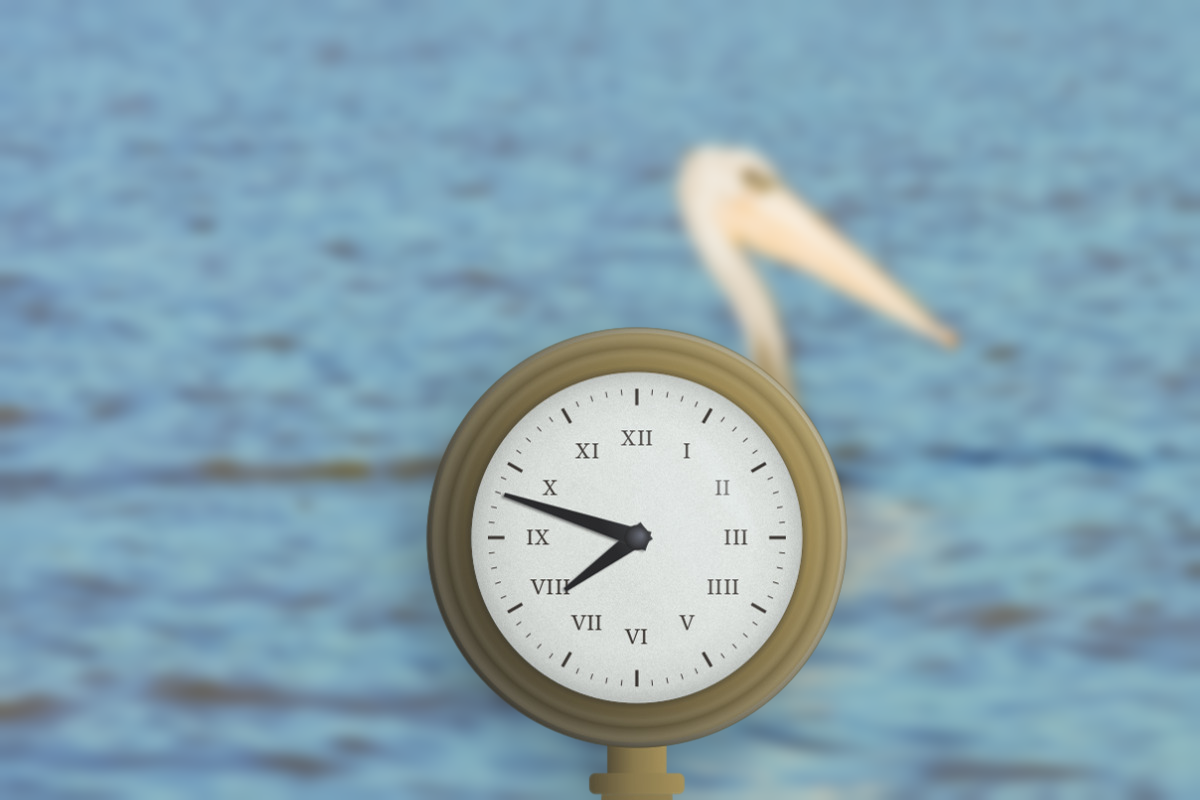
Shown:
h=7 m=48
